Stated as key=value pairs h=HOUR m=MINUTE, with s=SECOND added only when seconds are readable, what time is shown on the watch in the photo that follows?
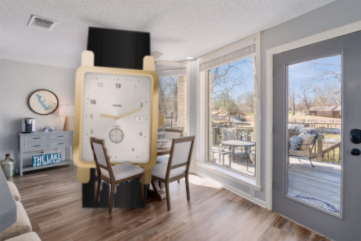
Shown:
h=9 m=11
